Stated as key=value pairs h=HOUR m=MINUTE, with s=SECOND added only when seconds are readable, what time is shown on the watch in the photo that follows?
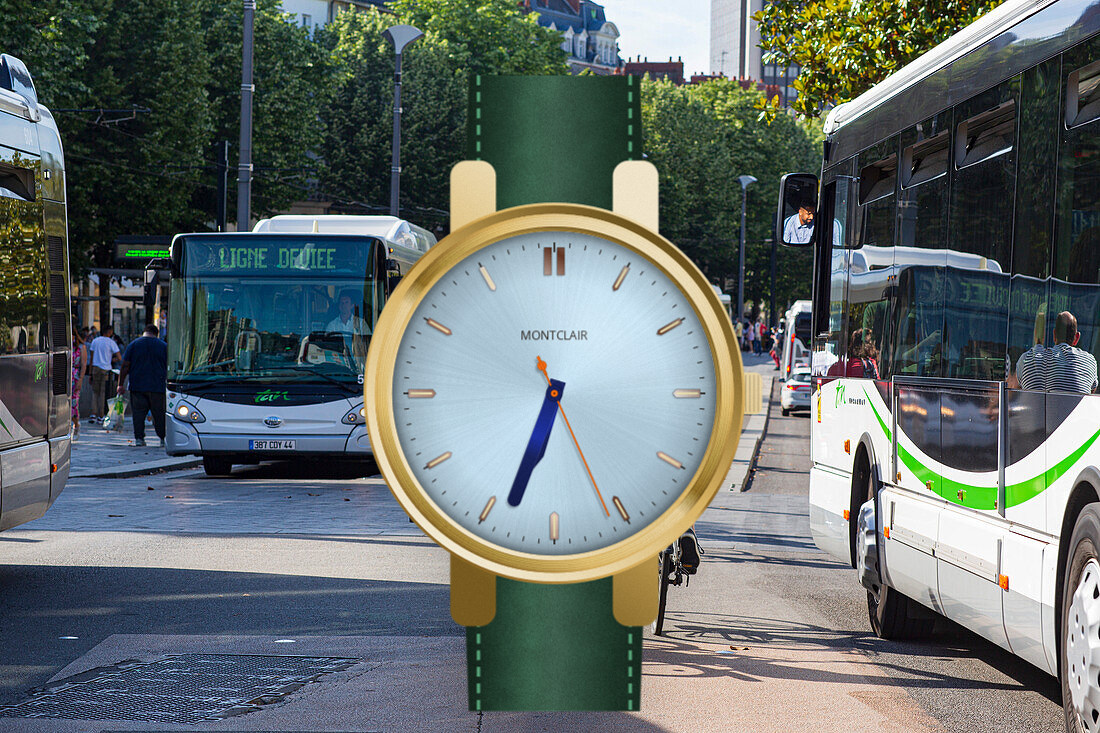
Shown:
h=6 m=33 s=26
